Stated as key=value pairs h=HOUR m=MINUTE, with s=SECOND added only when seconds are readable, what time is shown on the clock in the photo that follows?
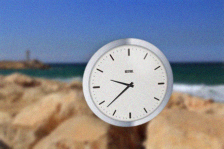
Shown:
h=9 m=38
